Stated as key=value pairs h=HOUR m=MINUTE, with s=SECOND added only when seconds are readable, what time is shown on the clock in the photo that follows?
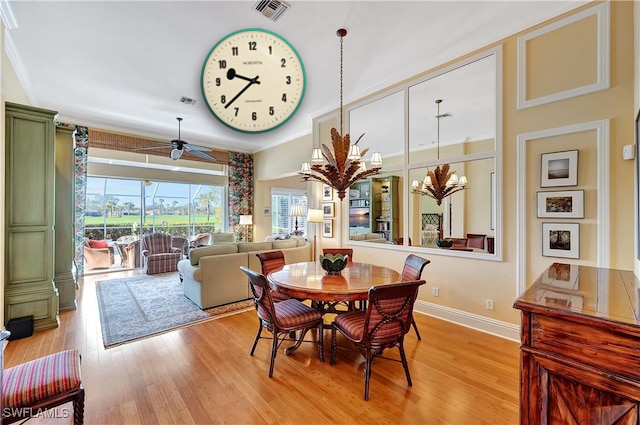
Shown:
h=9 m=38
